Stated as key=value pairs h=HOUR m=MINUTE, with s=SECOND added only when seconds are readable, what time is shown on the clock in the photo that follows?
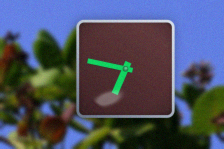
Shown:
h=6 m=47
